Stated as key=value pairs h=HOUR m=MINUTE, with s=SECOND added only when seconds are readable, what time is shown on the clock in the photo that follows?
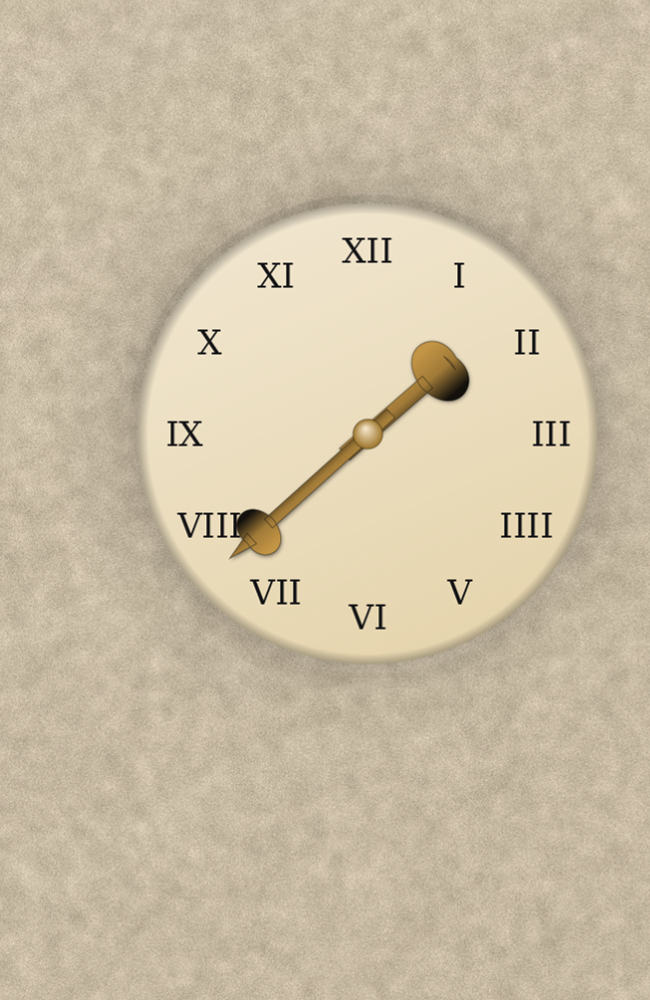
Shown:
h=1 m=38
